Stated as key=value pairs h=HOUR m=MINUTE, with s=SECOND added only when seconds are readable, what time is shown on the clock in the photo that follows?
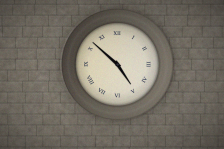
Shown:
h=4 m=52
